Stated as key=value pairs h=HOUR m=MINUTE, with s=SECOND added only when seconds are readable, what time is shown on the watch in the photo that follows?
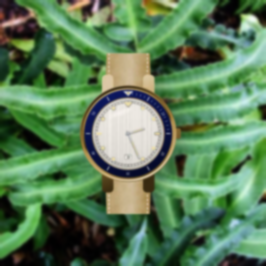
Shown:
h=2 m=26
